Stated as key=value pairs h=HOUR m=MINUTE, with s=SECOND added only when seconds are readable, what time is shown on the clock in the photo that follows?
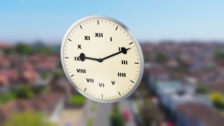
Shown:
h=9 m=11
